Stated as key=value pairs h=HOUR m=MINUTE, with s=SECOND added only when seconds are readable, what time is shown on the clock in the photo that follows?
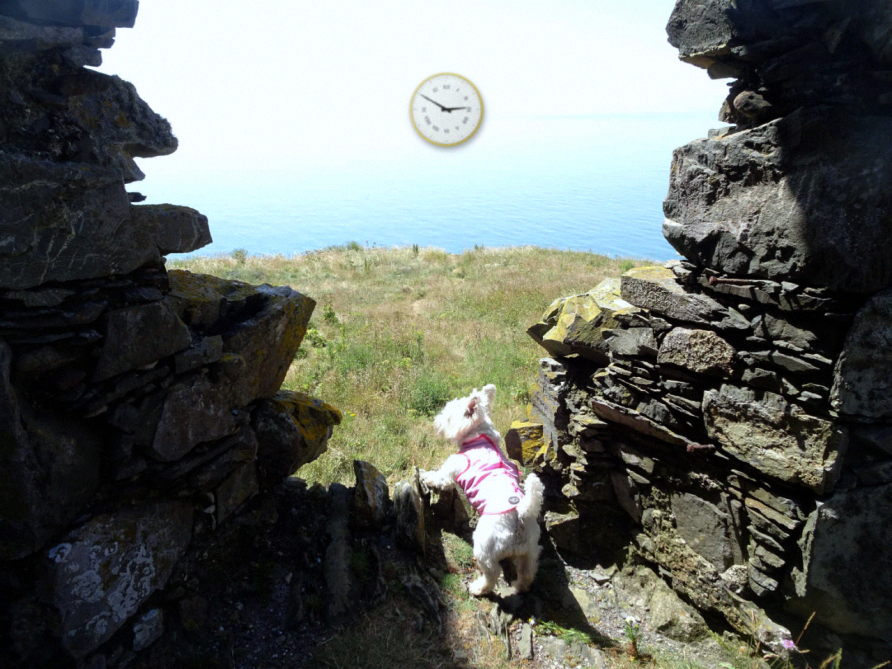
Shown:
h=2 m=50
